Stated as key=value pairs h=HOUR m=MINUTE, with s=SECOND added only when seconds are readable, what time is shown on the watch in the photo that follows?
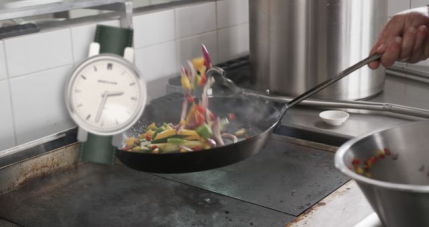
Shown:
h=2 m=32
